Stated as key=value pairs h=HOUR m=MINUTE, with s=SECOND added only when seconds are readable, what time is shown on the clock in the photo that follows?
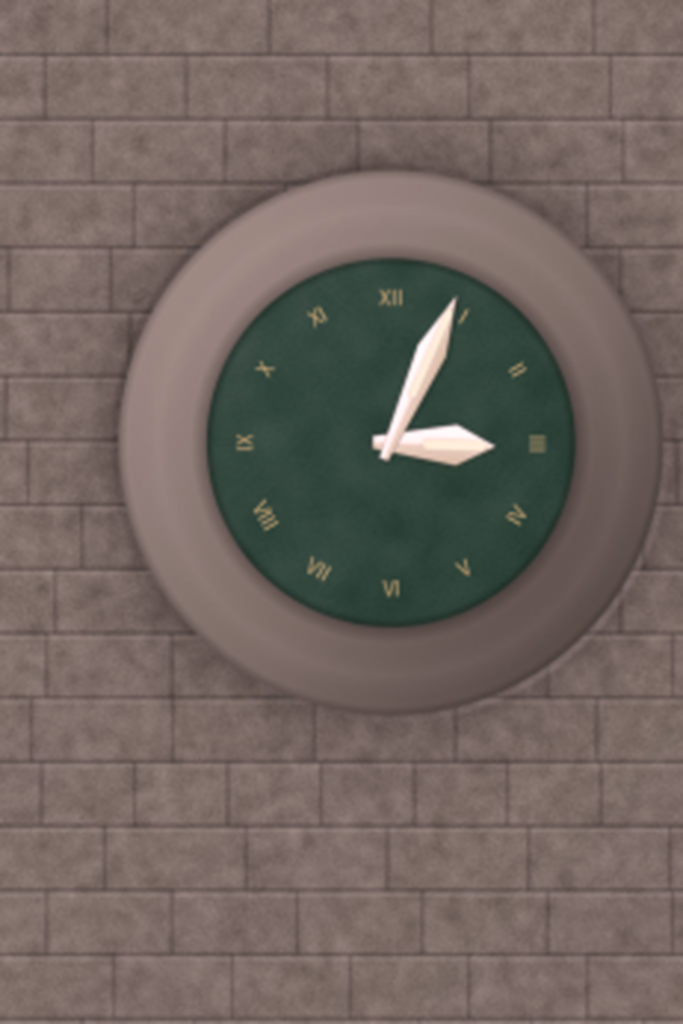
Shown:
h=3 m=4
